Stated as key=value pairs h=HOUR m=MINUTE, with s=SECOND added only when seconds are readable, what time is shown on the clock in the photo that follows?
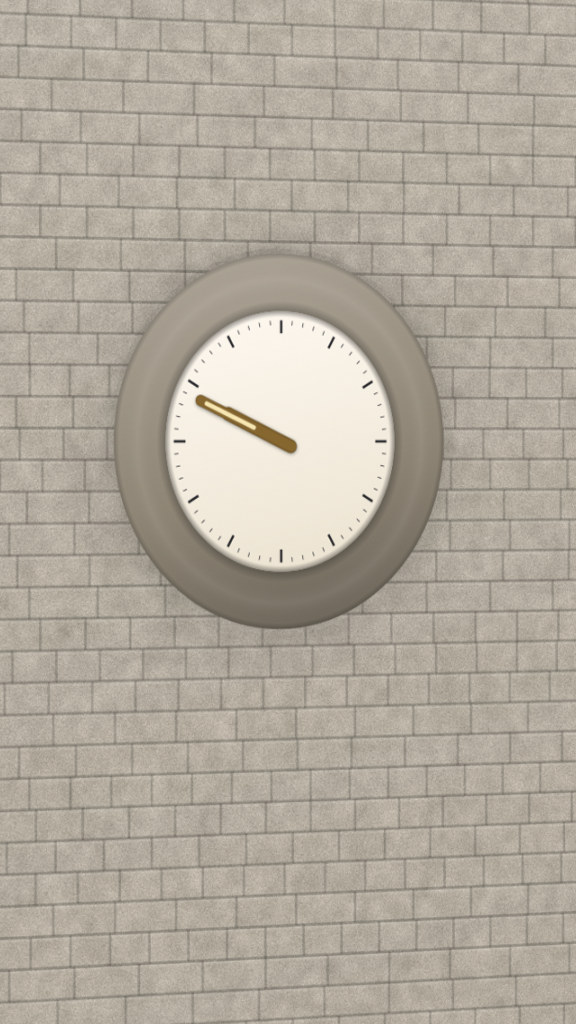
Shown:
h=9 m=49
